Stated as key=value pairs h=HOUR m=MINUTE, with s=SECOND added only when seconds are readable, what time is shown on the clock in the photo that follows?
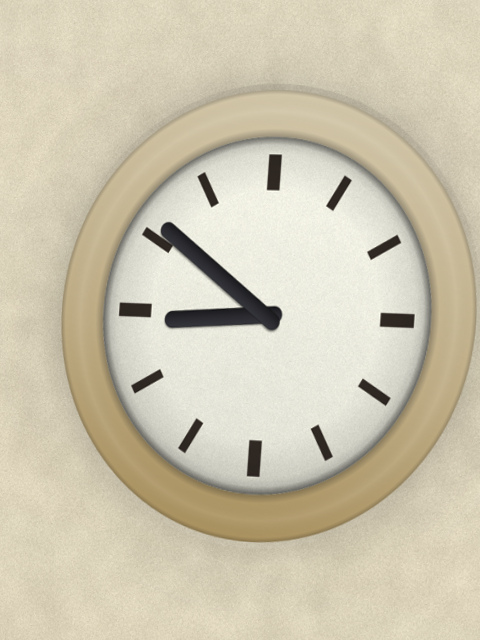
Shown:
h=8 m=51
